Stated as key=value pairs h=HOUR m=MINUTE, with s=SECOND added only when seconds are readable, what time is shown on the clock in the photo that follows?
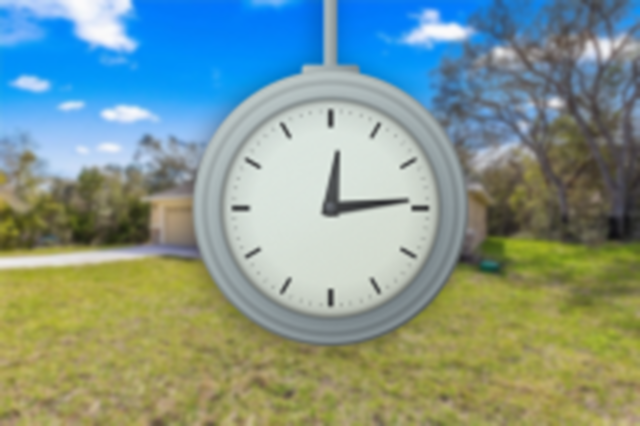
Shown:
h=12 m=14
